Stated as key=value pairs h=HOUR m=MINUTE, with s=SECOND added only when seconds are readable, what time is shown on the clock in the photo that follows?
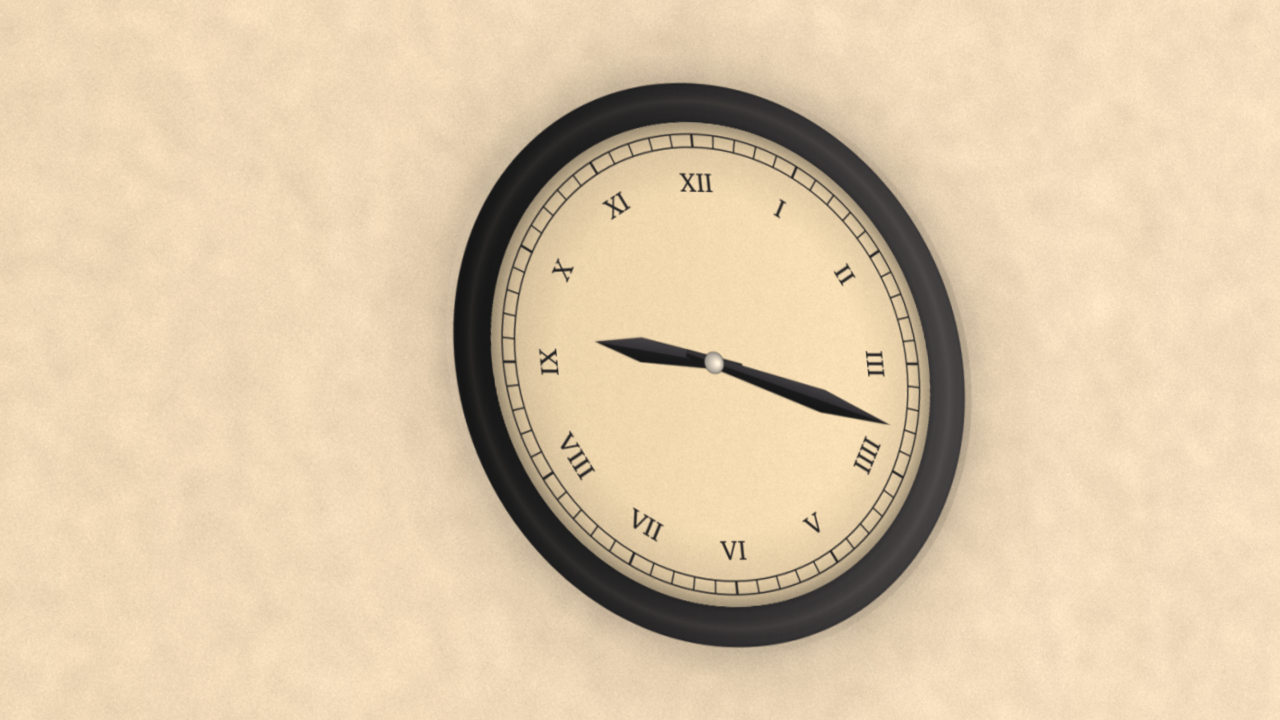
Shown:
h=9 m=18
